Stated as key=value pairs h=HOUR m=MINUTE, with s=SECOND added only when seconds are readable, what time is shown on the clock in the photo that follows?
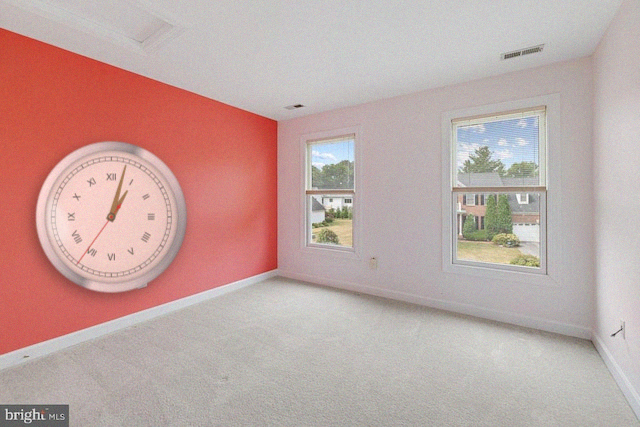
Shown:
h=1 m=2 s=36
